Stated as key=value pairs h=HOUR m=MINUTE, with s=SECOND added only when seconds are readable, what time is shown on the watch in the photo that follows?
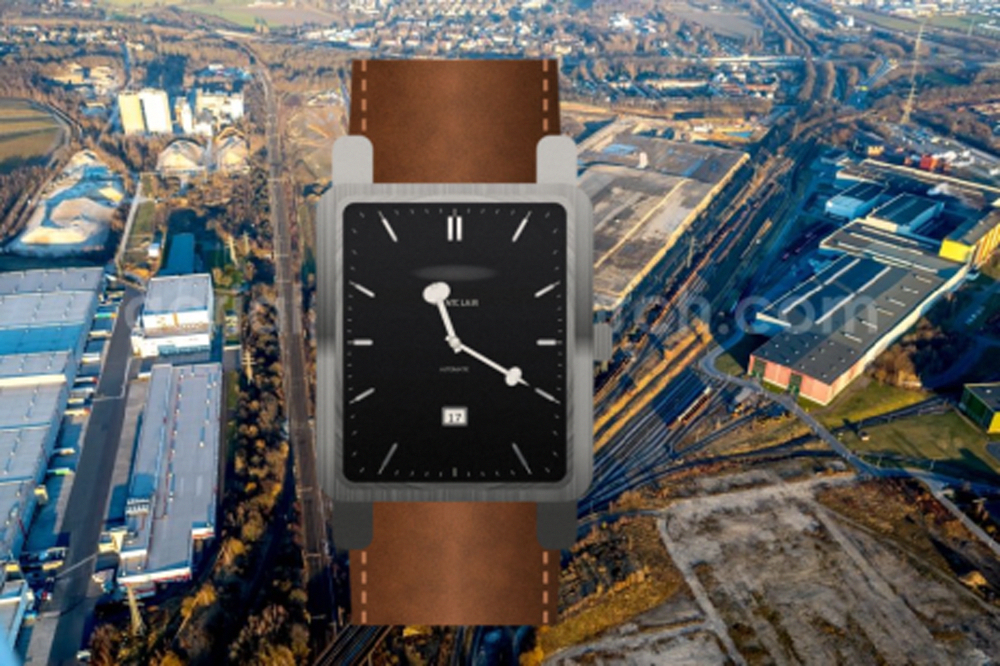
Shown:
h=11 m=20
